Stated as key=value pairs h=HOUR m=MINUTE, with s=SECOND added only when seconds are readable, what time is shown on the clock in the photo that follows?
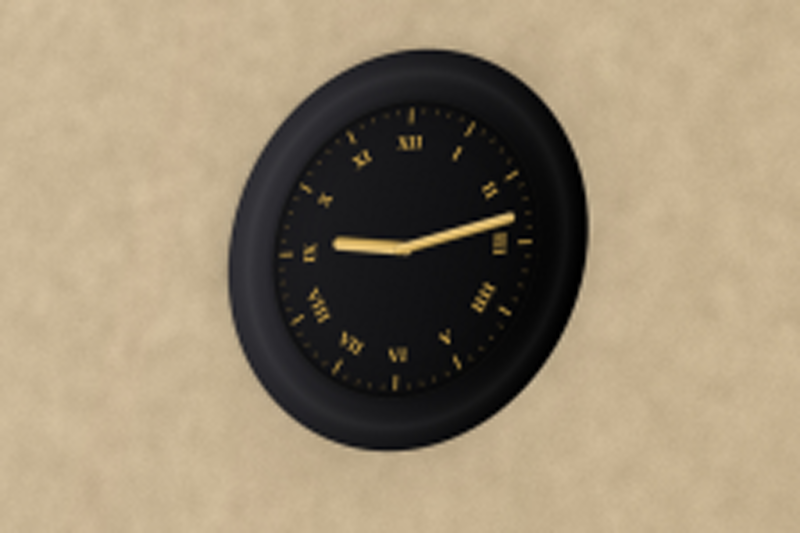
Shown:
h=9 m=13
